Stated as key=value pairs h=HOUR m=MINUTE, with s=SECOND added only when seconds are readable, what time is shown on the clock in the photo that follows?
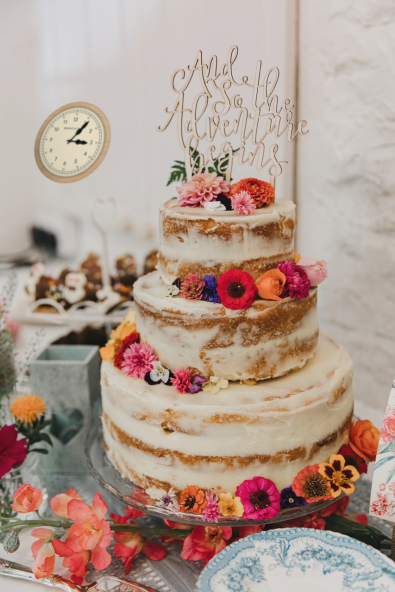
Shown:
h=3 m=6
